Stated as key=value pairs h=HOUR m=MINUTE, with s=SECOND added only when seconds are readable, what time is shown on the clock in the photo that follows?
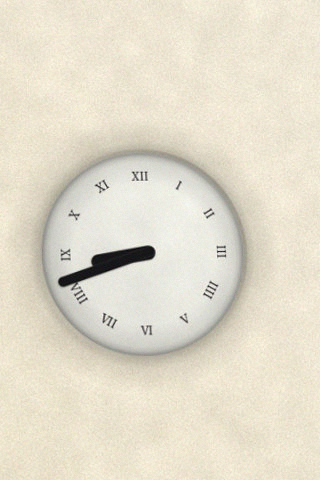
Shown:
h=8 m=42
